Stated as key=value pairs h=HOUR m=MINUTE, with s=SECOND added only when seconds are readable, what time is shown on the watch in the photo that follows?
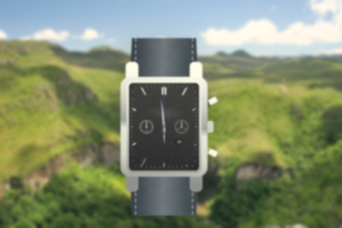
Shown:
h=5 m=59
